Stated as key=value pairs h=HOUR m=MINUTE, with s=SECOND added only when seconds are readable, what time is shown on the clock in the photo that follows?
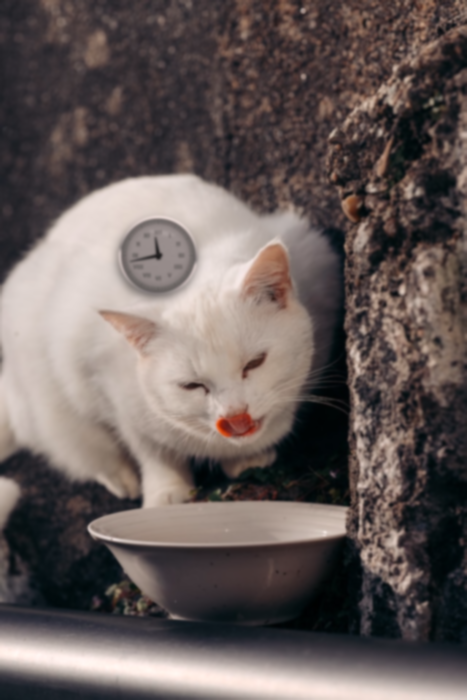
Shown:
h=11 m=43
